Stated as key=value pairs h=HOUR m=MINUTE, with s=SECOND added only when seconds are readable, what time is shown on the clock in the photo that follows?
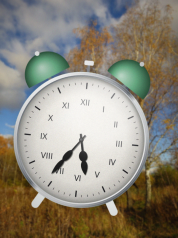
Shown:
h=5 m=36
